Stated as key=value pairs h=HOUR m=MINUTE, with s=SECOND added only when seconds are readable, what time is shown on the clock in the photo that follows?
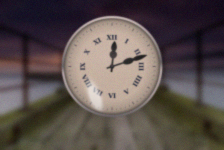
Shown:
h=12 m=12
